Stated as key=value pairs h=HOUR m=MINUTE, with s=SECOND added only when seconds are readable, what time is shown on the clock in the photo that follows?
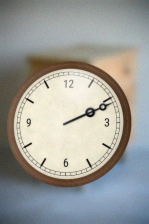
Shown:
h=2 m=11
